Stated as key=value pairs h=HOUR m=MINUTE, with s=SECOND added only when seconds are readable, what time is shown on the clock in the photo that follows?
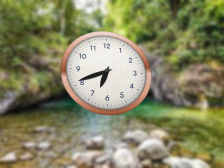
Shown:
h=6 m=41
